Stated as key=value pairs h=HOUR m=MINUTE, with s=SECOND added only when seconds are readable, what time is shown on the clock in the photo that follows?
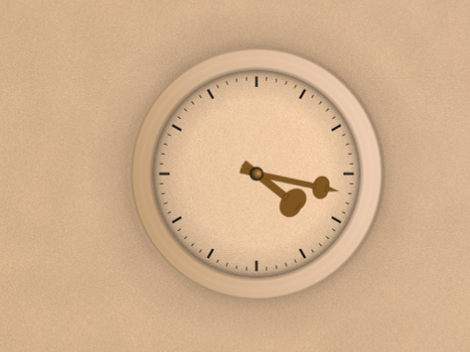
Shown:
h=4 m=17
